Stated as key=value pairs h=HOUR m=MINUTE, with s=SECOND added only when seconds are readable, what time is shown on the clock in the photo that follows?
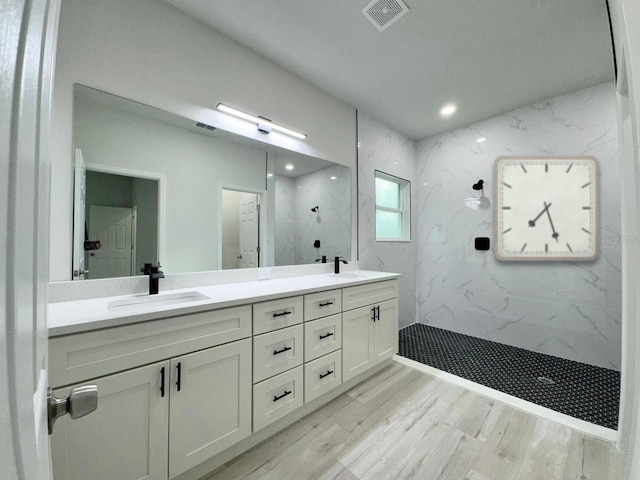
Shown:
h=7 m=27
